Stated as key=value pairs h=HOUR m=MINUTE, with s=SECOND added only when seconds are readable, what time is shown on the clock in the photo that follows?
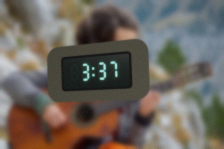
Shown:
h=3 m=37
